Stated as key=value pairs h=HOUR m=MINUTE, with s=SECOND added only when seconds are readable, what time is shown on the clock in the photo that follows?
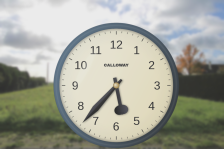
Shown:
h=5 m=37
